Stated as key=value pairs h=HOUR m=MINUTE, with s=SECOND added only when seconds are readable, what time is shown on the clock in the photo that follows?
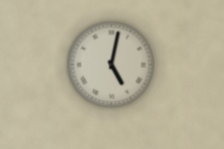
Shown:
h=5 m=2
